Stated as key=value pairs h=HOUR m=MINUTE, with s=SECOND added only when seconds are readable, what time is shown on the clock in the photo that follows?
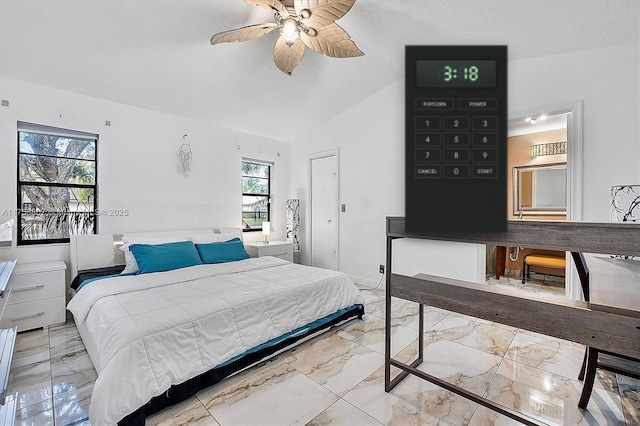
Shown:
h=3 m=18
